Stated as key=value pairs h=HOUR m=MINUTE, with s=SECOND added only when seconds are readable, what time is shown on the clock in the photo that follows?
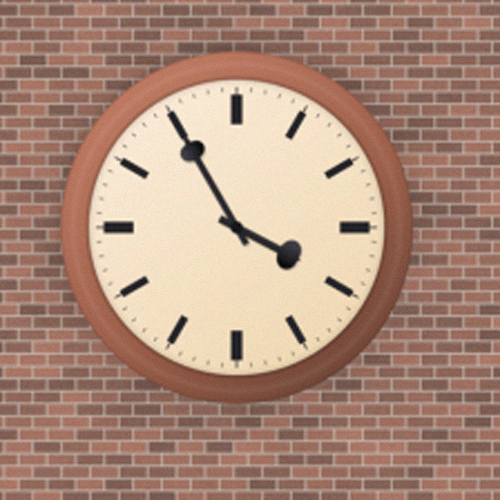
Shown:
h=3 m=55
